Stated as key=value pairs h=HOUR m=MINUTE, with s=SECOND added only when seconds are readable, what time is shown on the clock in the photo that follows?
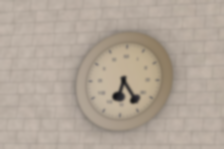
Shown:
h=6 m=24
